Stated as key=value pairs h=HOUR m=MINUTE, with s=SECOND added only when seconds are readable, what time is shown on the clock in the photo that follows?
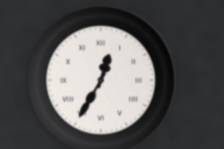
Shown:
h=12 m=35
